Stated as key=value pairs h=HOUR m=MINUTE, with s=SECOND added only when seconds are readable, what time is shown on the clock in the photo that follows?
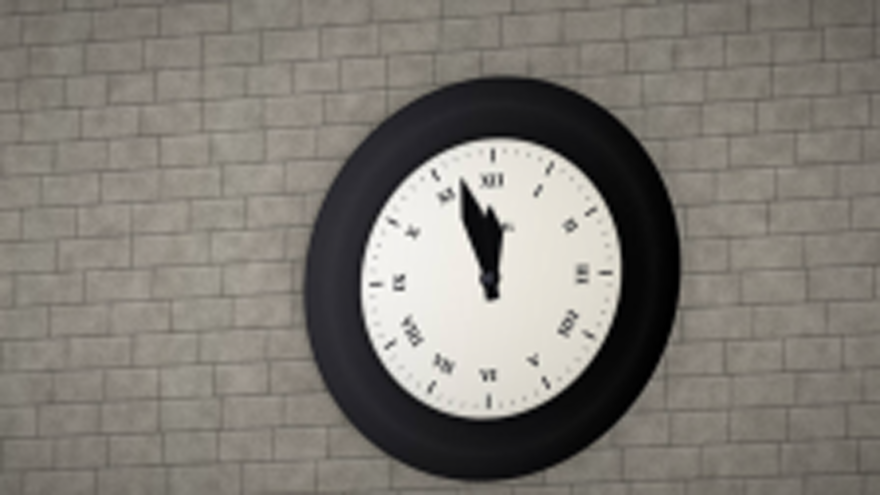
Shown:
h=11 m=57
